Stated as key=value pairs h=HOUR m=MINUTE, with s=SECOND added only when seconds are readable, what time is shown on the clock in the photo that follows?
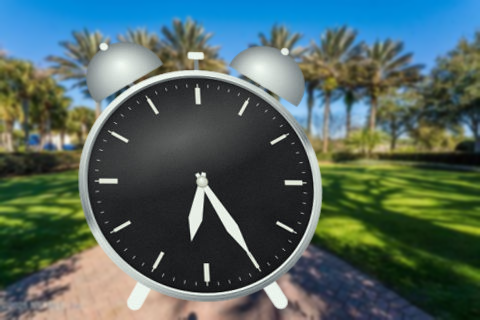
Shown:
h=6 m=25
